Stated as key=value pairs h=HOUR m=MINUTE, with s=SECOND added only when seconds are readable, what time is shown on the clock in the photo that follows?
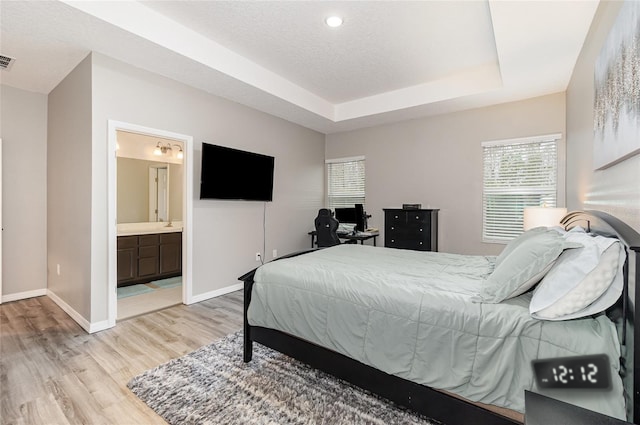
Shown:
h=12 m=12
